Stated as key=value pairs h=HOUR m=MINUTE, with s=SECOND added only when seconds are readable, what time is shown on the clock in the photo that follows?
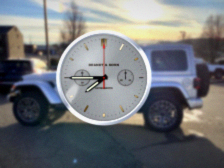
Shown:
h=7 m=45
